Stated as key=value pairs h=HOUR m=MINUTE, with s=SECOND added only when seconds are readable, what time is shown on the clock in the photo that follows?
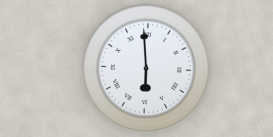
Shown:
h=5 m=59
